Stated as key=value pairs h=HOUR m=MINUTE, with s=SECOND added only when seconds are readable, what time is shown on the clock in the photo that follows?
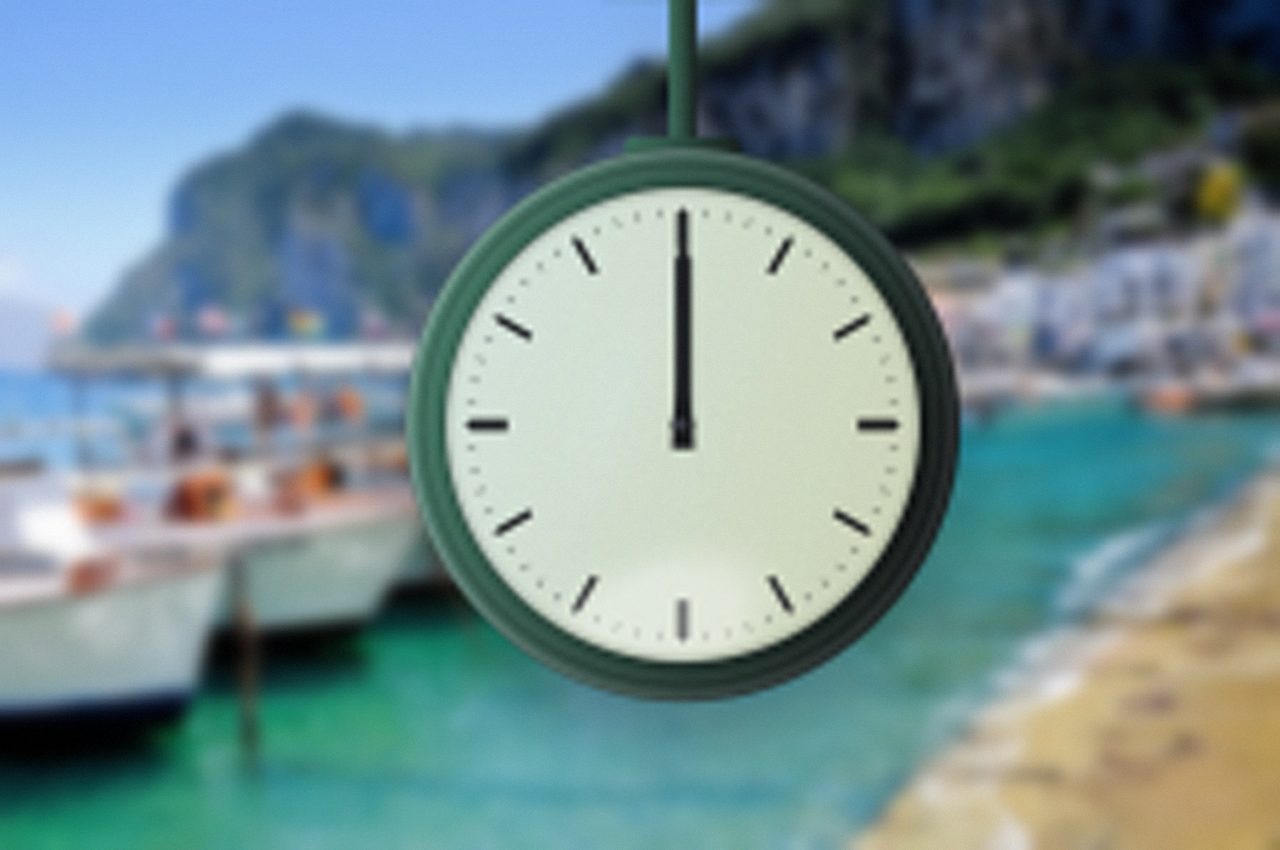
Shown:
h=12 m=0
